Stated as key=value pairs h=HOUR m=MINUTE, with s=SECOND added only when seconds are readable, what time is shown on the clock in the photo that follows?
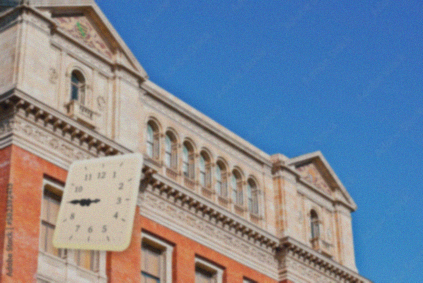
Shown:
h=8 m=45
